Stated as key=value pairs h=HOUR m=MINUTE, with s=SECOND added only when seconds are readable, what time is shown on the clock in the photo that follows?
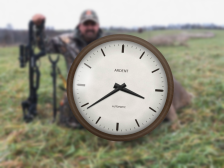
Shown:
h=3 m=39
